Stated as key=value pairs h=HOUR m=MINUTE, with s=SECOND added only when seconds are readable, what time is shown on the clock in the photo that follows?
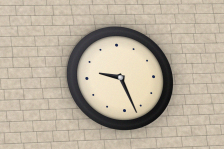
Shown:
h=9 m=27
